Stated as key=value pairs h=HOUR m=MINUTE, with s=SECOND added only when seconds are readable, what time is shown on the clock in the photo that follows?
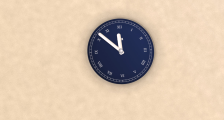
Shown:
h=11 m=52
